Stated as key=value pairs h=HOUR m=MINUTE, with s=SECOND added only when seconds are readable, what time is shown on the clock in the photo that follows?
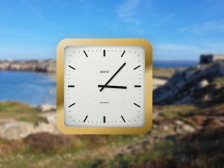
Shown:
h=3 m=7
